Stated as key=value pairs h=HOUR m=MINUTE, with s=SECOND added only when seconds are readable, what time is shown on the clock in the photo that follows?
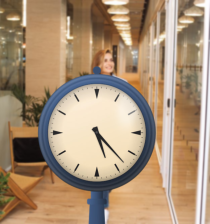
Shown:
h=5 m=23
